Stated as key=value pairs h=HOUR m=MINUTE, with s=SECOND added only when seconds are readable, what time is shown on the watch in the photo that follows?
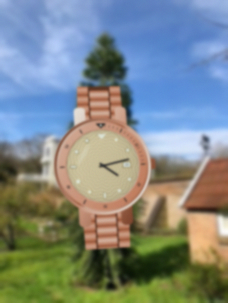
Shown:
h=4 m=13
